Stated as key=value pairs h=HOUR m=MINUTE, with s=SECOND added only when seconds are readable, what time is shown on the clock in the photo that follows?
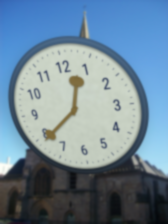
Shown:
h=12 m=39
